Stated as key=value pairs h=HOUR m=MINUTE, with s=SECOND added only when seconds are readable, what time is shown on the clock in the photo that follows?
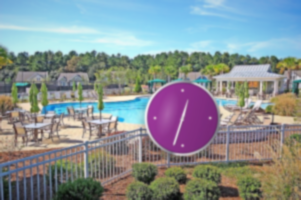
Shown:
h=12 m=33
